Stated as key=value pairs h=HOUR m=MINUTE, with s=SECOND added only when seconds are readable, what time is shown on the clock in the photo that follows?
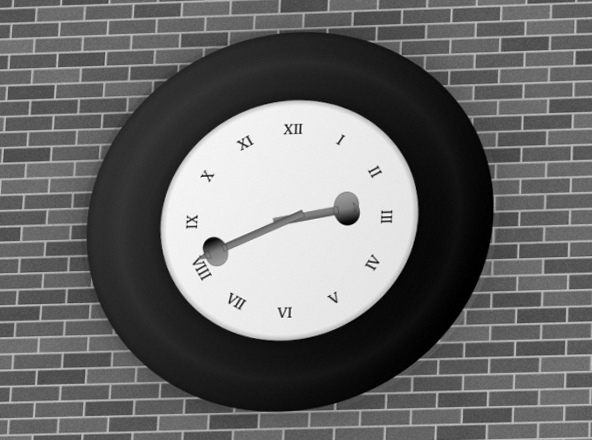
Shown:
h=2 m=41
